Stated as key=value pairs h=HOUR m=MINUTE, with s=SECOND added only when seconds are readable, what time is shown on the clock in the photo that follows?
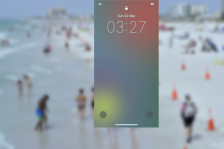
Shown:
h=3 m=27
